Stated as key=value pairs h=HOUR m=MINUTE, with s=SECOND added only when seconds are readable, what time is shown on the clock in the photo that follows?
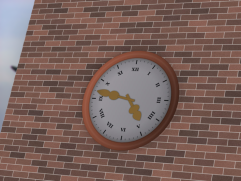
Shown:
h=4 m=47
